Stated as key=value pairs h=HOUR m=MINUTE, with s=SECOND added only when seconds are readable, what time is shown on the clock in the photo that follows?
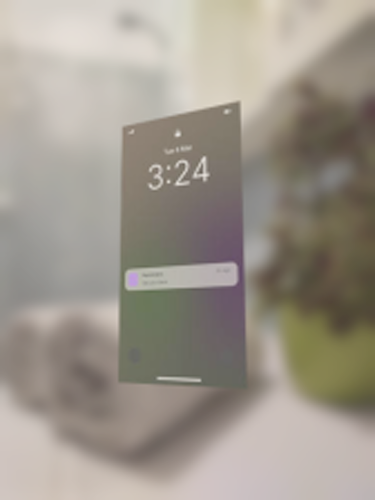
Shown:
h=3 m=24
